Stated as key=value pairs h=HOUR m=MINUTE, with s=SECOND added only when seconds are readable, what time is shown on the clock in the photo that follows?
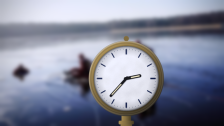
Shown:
h=2 m=37
